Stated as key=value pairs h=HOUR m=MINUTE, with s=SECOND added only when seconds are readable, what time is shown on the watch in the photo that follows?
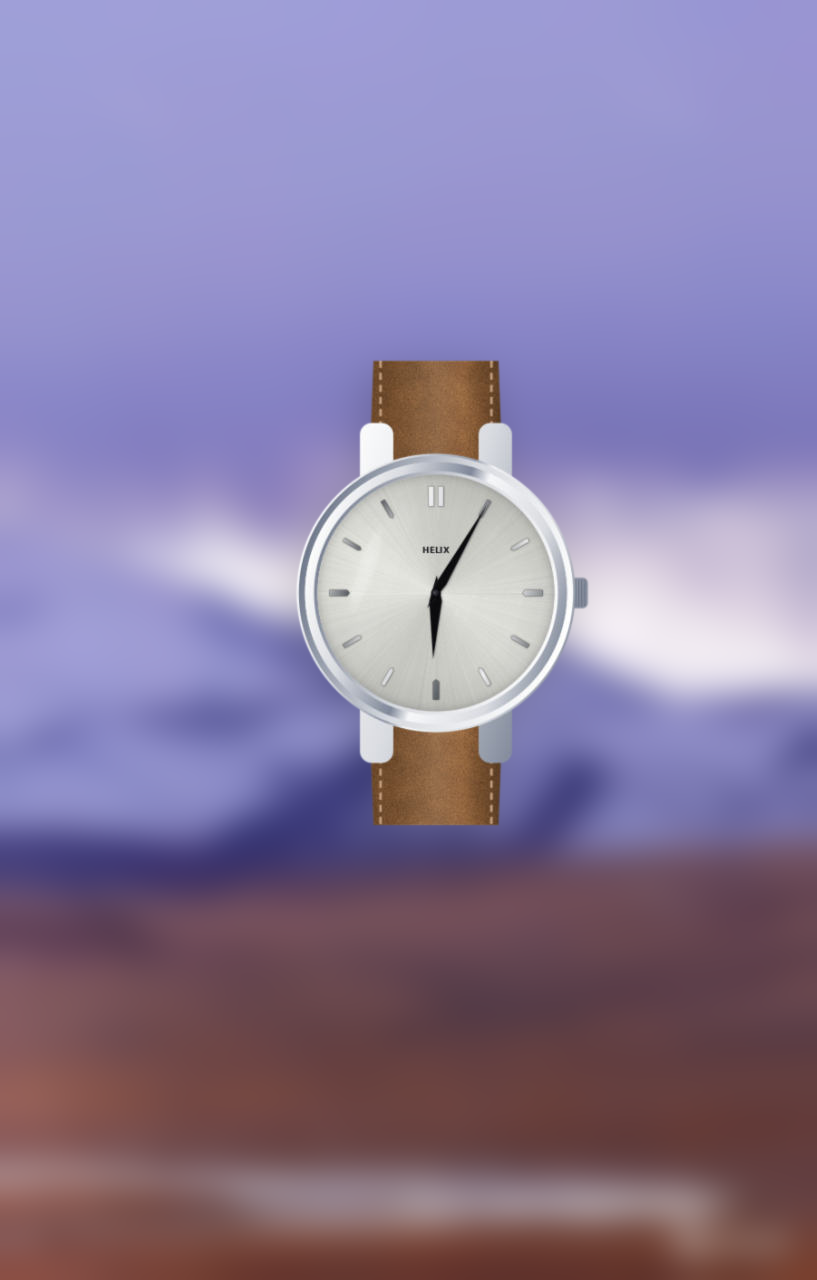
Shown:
h=6 m=5
